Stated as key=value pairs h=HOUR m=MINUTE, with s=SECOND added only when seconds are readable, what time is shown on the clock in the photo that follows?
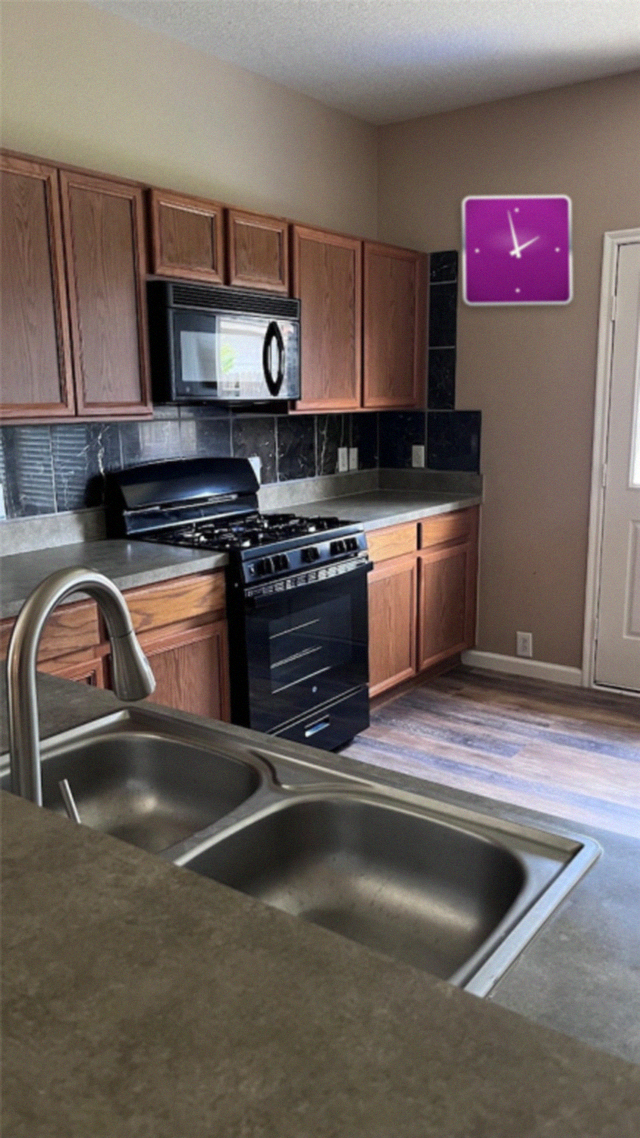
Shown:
h=1 m=58
